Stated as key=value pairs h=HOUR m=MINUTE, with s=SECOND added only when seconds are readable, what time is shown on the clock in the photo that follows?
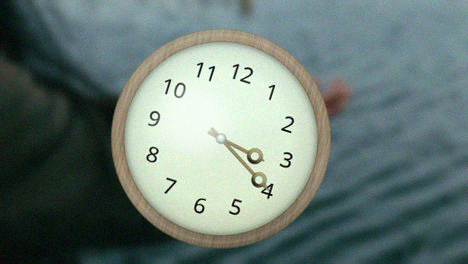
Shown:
h=3 m=20
